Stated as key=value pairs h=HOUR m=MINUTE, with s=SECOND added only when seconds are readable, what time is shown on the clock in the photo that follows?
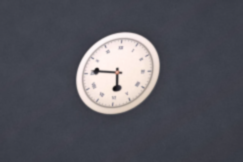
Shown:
h=5 m=46
